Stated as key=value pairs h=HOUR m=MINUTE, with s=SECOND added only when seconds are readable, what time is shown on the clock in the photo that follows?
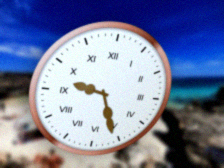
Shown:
h=9 m=26
